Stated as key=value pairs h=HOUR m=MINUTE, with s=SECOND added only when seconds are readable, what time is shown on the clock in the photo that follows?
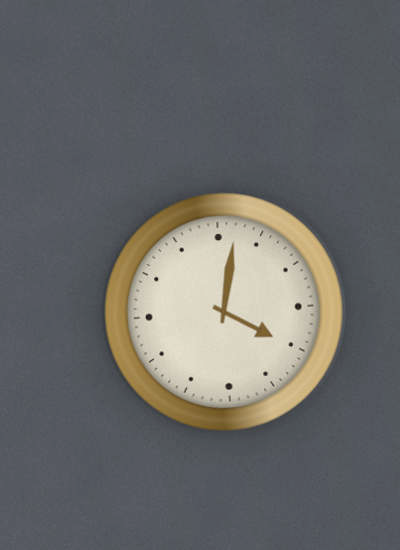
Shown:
h=4 m=2
